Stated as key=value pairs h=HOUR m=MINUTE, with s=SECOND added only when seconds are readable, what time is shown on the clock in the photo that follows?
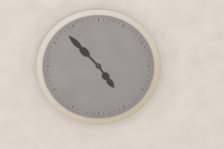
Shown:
h=4 m=53
